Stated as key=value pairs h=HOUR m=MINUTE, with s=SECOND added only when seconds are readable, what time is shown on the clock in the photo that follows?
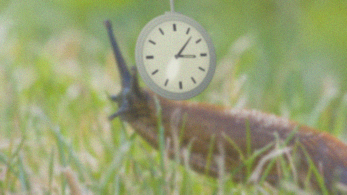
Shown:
h=3 m=7
